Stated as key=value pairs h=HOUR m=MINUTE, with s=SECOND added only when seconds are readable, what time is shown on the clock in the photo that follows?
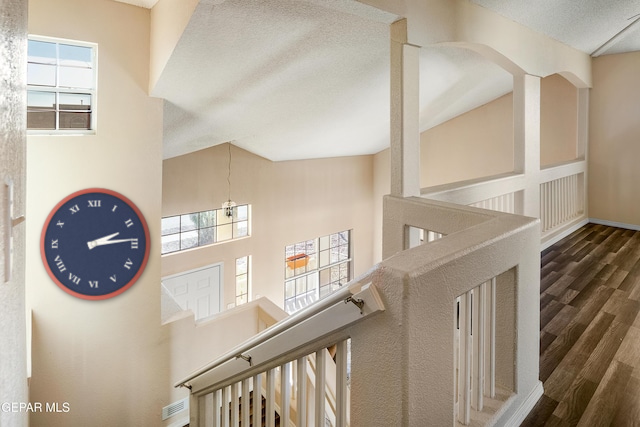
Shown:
h=2 m=14
